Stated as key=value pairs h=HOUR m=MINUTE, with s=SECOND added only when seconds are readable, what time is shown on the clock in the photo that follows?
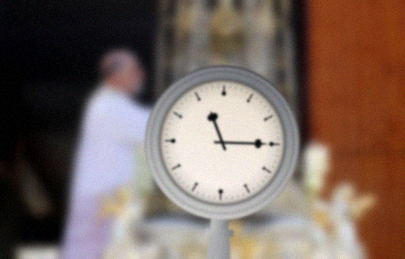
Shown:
h=11 m=15
